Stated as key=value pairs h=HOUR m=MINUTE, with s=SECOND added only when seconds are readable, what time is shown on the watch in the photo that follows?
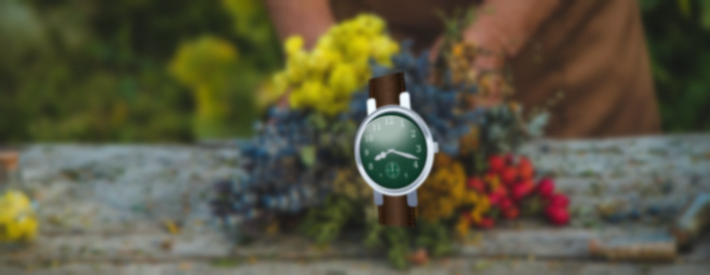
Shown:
h=8 m=18
